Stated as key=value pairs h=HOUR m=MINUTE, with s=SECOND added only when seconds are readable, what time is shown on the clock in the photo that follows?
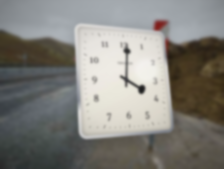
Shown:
h=4 m=1
